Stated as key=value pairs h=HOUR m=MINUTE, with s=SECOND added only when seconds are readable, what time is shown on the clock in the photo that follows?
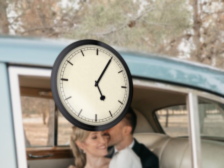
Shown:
h=5 m=5
